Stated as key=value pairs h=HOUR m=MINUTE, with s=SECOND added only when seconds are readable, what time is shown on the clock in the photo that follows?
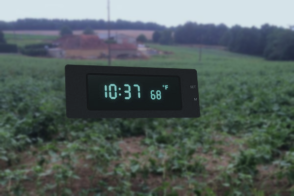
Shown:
h=10 m=37
